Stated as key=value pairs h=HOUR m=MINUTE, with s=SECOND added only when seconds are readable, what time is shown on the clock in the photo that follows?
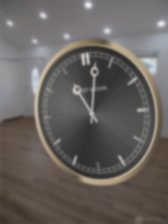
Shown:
h=11 m=2
